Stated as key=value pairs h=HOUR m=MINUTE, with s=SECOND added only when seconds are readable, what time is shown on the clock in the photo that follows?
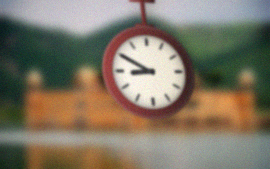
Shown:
h=8 m=50
